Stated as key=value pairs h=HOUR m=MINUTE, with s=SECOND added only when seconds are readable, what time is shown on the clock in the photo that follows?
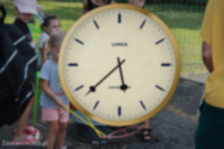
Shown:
h=5 m=38
